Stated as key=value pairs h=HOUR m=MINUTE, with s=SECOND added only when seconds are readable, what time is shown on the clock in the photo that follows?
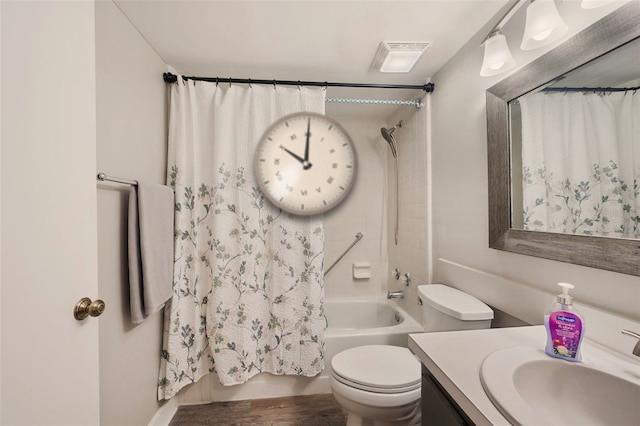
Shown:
h=10 m=0
